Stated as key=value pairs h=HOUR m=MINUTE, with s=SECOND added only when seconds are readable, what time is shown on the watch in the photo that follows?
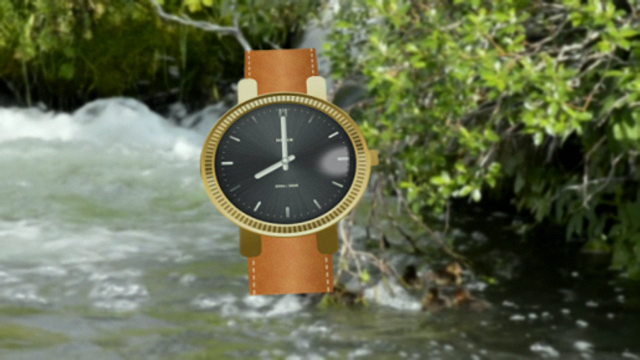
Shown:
h=8 m=0
